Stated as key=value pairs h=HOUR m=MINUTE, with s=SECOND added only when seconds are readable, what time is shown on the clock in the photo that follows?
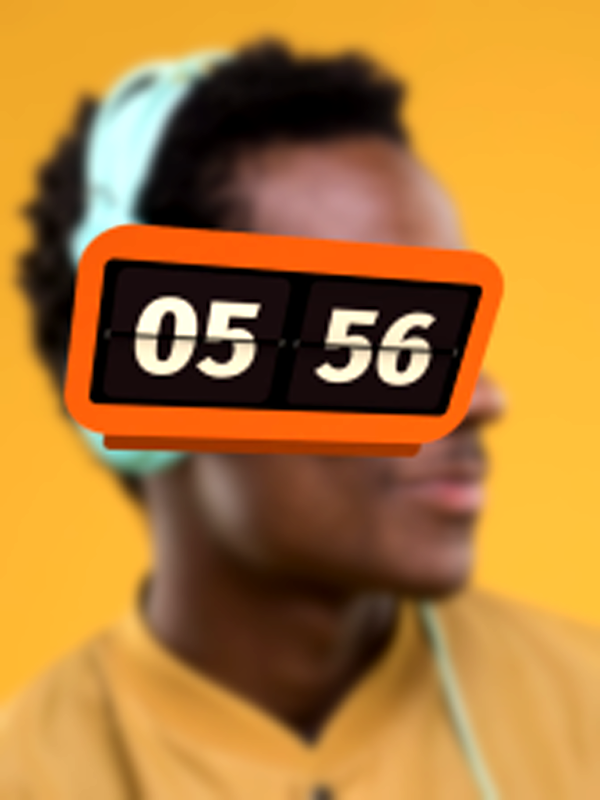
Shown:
h=5 m=56
